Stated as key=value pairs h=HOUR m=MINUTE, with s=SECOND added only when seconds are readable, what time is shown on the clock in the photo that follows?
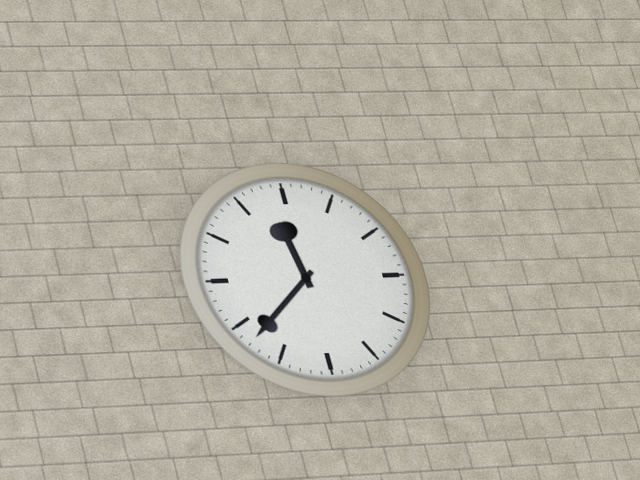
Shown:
h=11 m=38
